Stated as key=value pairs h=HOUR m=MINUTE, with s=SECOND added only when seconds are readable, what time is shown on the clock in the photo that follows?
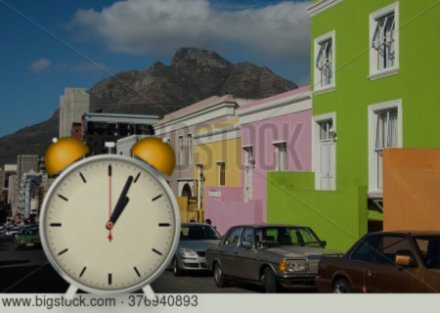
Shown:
h=1 m=4 s=0
